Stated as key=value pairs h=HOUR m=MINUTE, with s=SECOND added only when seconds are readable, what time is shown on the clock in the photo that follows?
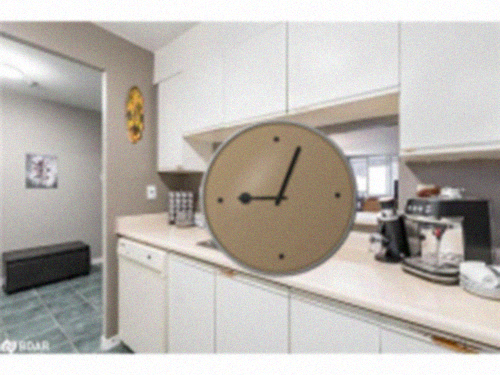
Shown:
h=9 m=4
